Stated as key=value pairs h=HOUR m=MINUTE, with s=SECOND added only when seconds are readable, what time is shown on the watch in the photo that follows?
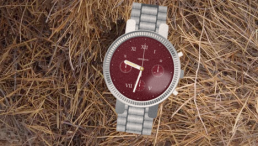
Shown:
h=9 m=32
